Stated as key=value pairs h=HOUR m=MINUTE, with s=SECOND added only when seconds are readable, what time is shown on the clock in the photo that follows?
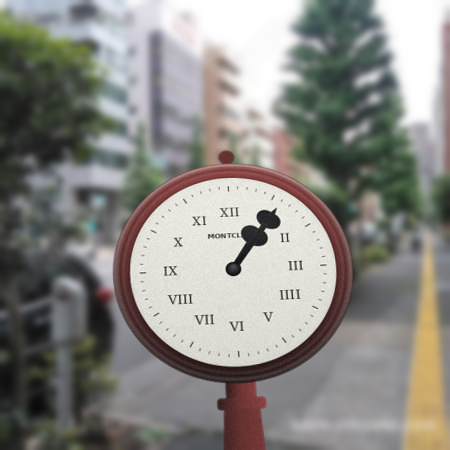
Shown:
h=1 m=6
